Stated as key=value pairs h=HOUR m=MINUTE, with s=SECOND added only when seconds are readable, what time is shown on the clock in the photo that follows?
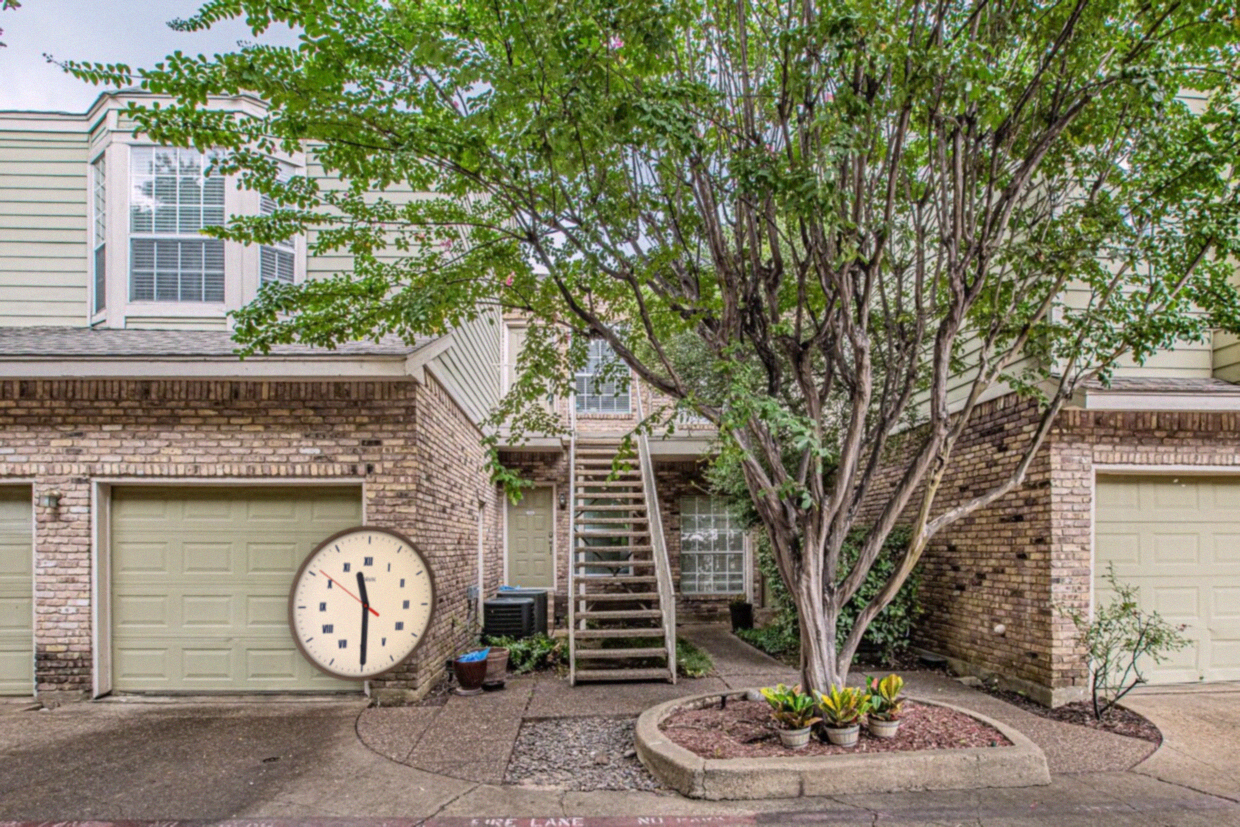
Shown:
h=11 m=29 s=51
